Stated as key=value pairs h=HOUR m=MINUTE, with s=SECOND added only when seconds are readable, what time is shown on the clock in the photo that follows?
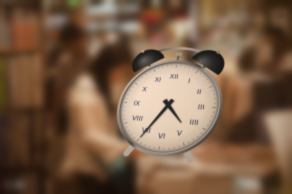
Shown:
h=4 m=35
